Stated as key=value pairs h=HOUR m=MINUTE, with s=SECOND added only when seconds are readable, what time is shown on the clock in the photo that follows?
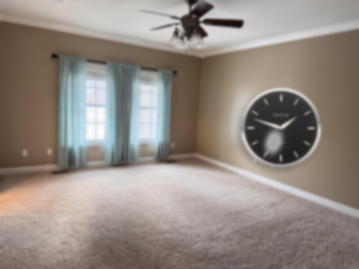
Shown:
h=1 m=48
